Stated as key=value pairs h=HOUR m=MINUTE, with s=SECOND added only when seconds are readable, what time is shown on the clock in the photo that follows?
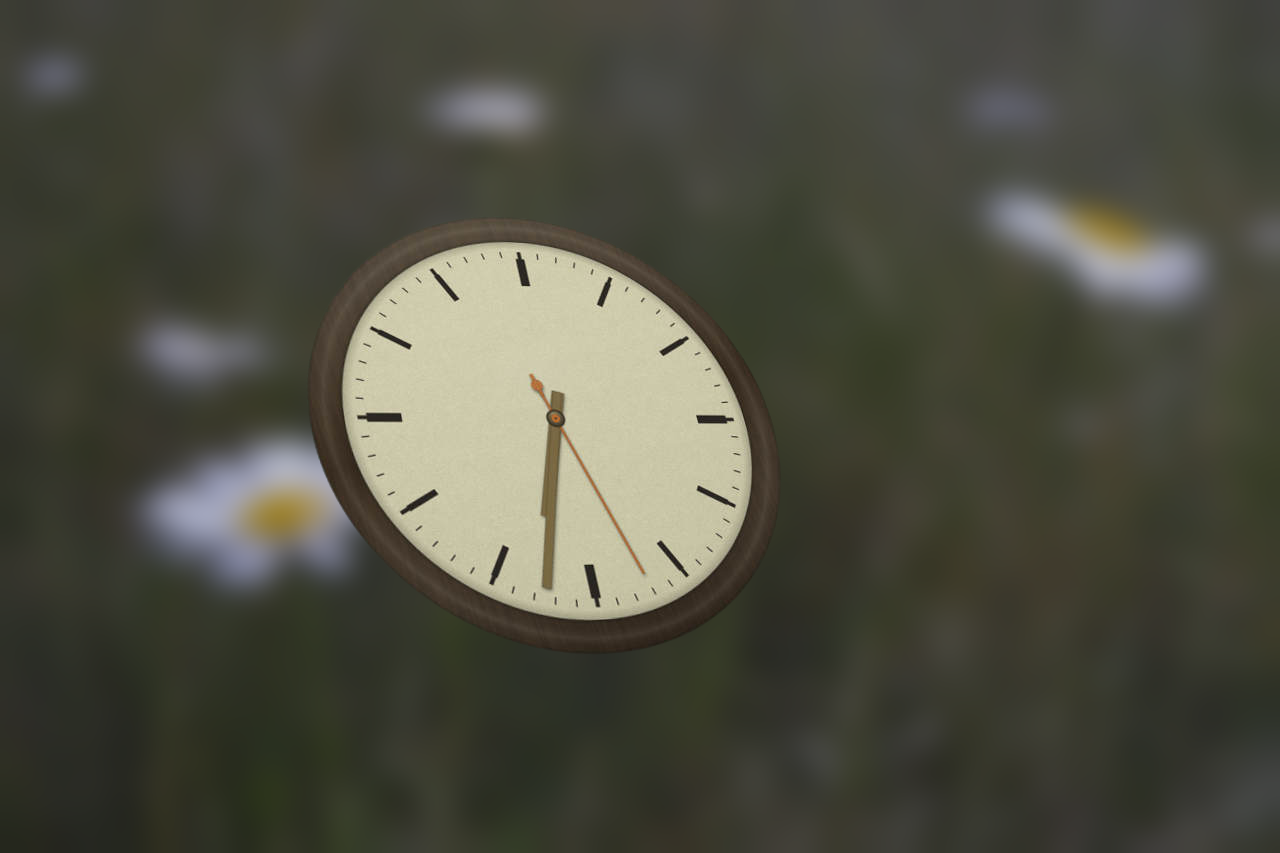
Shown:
h=6 m=32 s=27
